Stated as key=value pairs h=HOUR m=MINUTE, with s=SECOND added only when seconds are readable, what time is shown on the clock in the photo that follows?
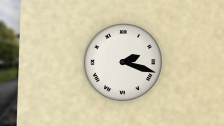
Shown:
h=2 m=18
